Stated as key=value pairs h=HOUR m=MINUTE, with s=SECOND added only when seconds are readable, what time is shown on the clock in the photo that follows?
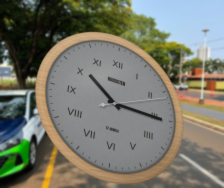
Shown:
h=10 m=15 s=11
